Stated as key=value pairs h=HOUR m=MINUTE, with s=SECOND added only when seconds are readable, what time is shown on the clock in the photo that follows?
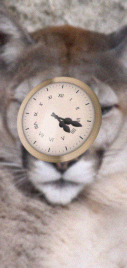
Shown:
h=4 m=17
